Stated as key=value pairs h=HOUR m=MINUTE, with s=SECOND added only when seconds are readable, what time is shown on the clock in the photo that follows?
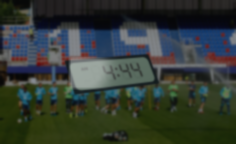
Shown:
h=4 m=44
